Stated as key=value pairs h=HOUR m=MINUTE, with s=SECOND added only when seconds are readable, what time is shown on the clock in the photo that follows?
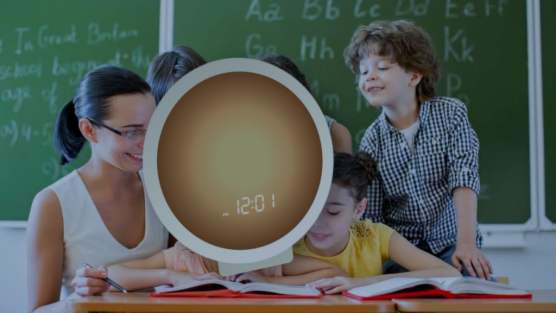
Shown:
h=12 m=1
